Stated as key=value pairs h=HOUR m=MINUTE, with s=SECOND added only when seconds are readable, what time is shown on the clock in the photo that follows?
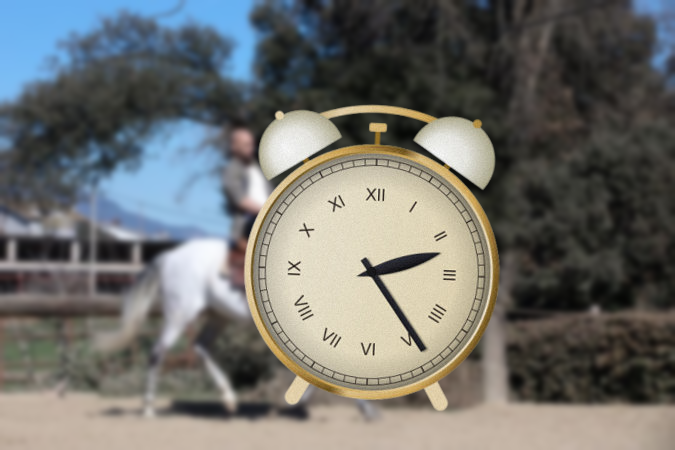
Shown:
h=2 m=24
